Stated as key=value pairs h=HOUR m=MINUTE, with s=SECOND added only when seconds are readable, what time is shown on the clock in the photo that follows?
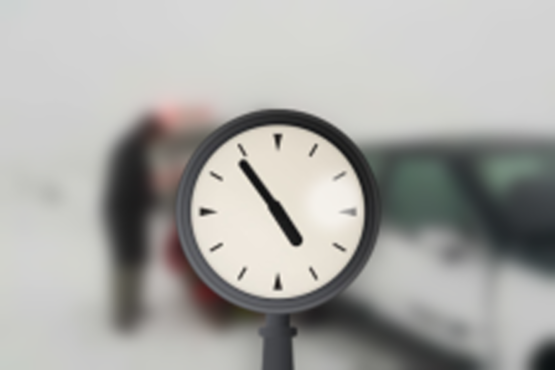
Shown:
h=4 m=54
